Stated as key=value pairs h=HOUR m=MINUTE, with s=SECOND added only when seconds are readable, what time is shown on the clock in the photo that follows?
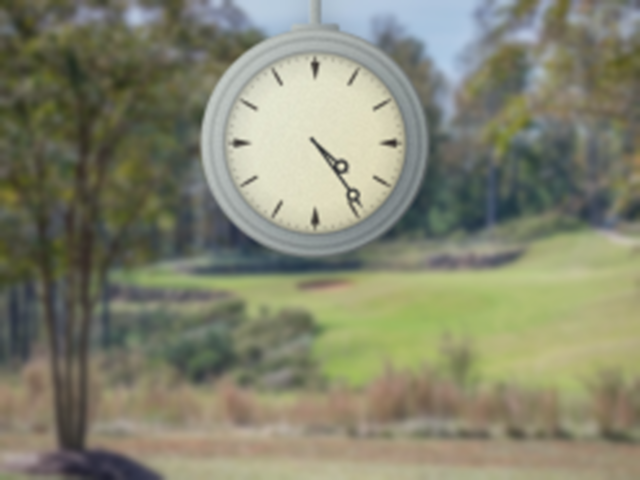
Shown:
h=4 m=24
